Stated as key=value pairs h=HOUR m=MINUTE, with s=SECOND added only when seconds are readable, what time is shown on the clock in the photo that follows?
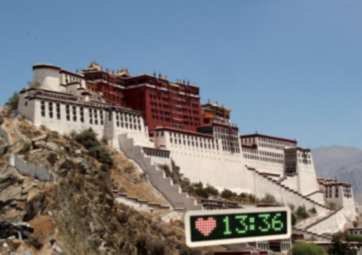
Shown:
h=13 m=36
